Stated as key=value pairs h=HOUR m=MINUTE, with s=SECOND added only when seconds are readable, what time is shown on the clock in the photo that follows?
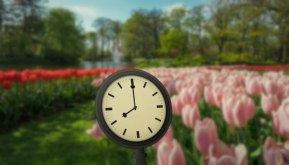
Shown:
h=8 m=0
